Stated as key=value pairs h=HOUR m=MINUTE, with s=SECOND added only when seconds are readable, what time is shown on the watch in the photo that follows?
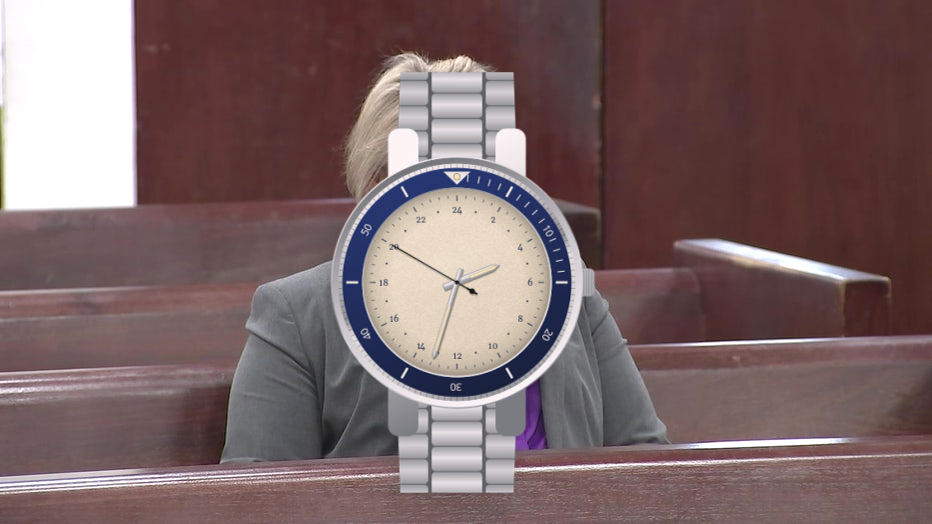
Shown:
h=4 m=32 s=50
